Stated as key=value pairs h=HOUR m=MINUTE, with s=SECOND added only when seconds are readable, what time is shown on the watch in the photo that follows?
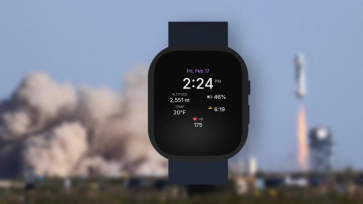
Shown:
h=2 m=24
